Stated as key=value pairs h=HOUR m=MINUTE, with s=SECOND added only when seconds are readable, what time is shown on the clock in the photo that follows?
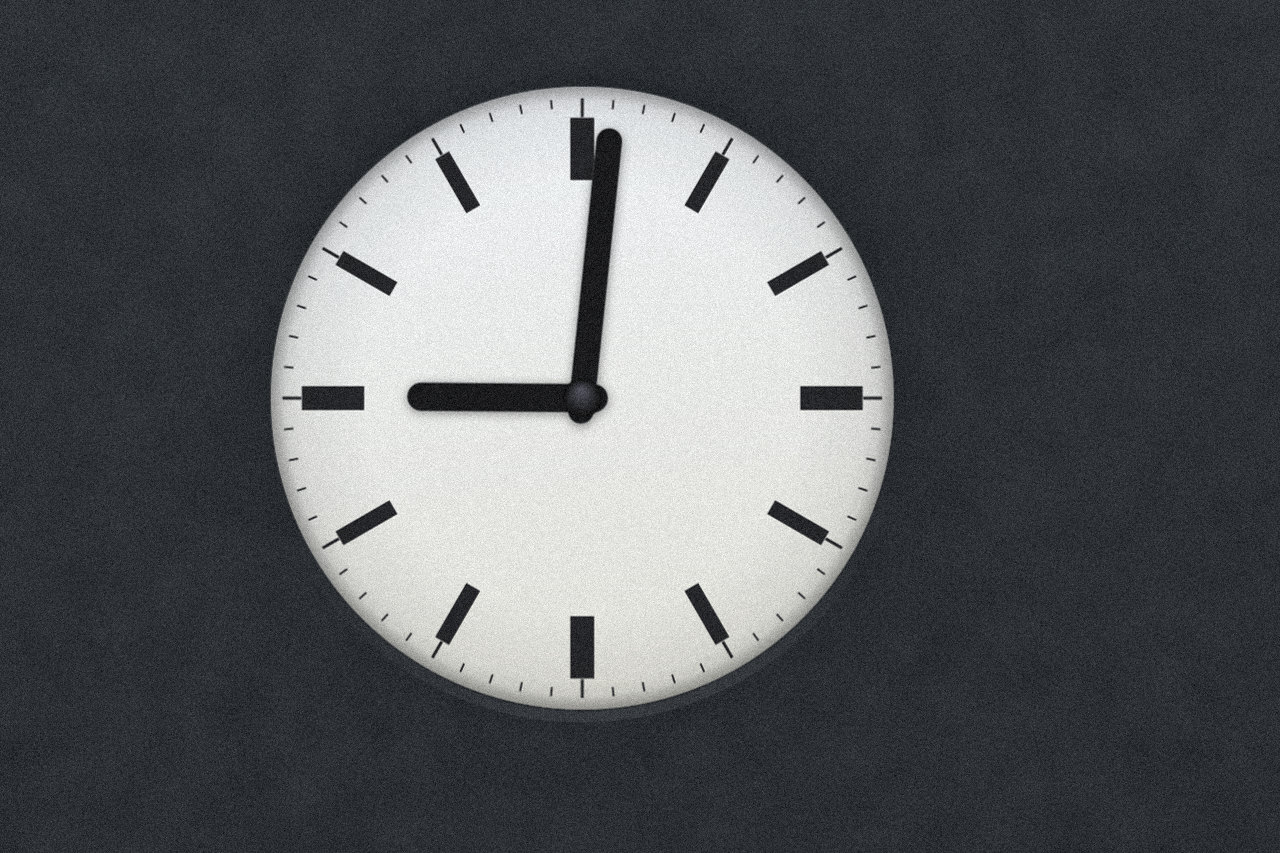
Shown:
h=9 m=1
